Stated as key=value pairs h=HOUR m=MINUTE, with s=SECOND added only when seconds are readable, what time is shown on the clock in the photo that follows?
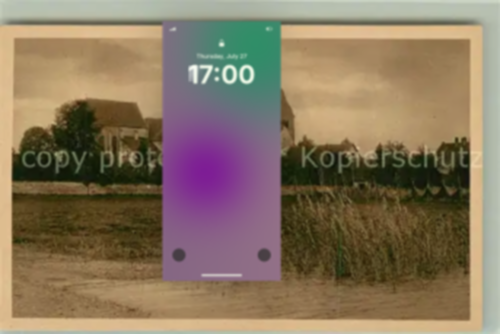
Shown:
h=17 m=0
